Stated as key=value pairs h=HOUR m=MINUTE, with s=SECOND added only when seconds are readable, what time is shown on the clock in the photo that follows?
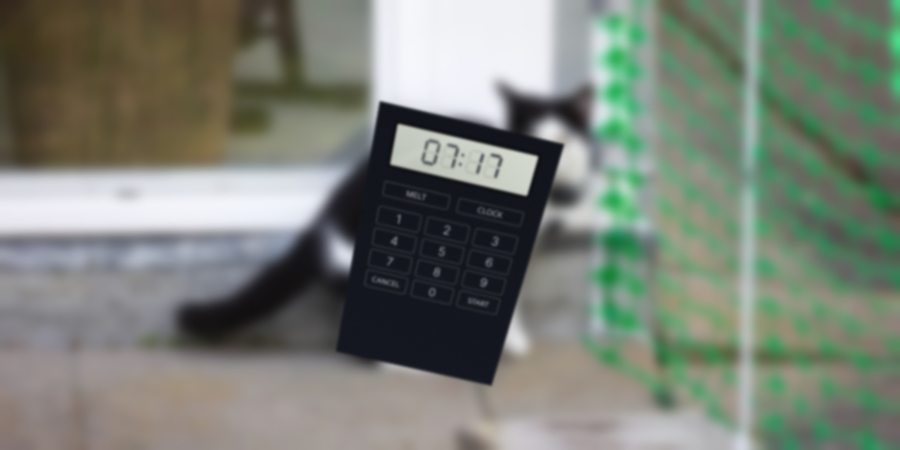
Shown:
h=7 m=17
